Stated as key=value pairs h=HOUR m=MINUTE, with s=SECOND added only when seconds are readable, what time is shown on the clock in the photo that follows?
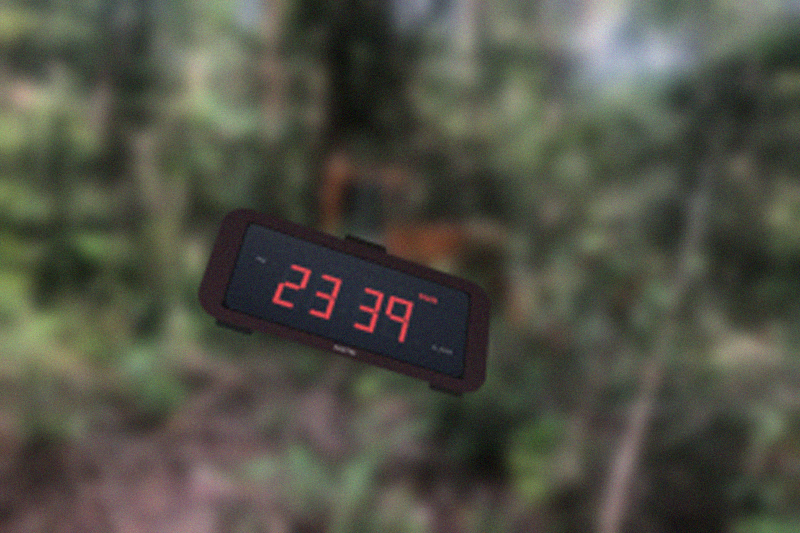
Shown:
h=23 m=39
